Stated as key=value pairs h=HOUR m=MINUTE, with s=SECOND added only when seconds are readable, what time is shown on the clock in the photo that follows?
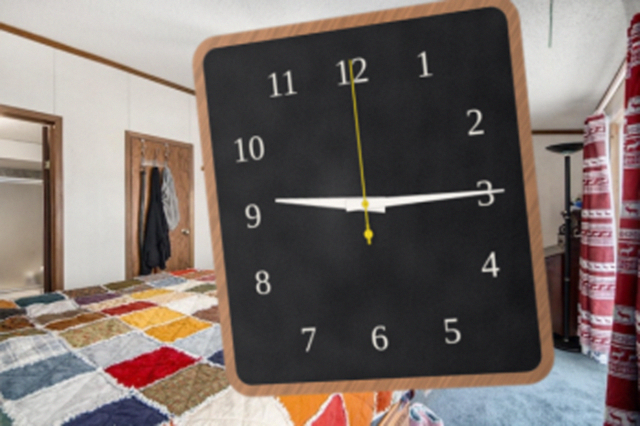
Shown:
h=9 m=15 s=0
